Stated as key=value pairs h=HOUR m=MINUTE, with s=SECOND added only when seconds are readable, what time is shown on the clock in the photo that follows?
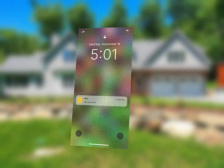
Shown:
h=5 m=1
